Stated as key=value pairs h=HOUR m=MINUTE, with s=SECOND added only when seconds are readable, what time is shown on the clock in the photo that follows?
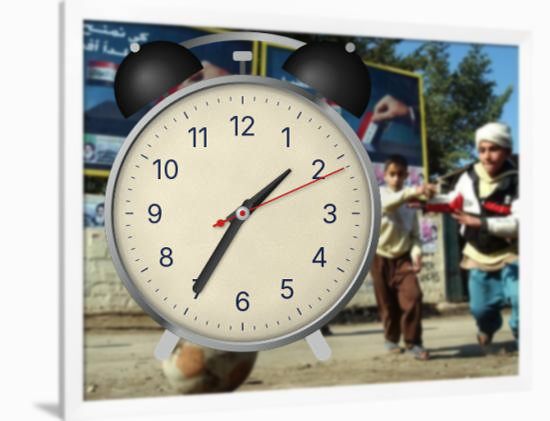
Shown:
h=1 m=35 s=11
